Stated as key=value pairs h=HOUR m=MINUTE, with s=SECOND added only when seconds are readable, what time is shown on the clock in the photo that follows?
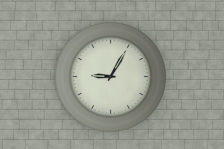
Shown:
h=9 m=5
